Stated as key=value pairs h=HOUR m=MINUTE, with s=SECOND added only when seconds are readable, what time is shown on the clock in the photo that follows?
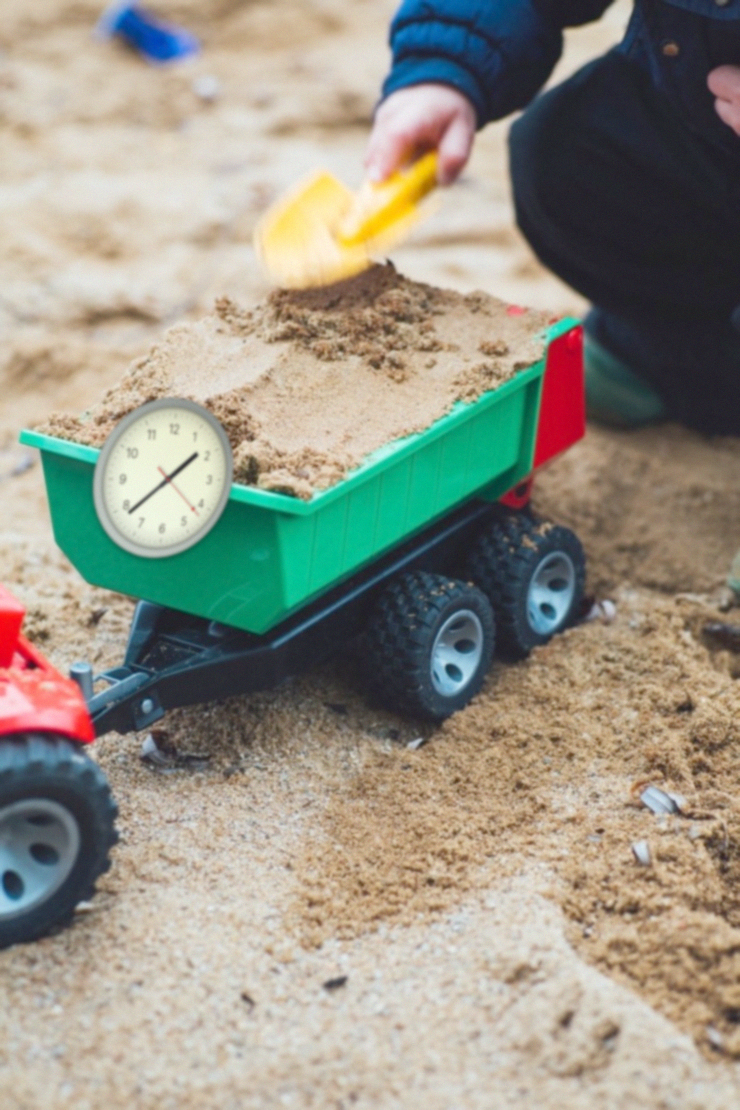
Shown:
h=1 m=38 s=22
